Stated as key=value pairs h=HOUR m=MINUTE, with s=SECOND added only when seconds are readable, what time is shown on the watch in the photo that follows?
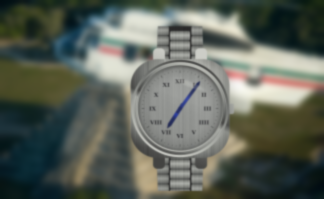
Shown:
h=7 m=6
